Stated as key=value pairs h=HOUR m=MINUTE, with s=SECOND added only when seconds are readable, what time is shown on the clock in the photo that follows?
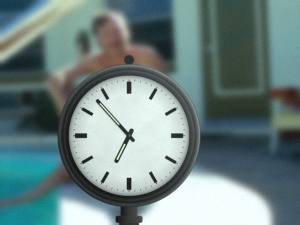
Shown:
h=6 m=53
